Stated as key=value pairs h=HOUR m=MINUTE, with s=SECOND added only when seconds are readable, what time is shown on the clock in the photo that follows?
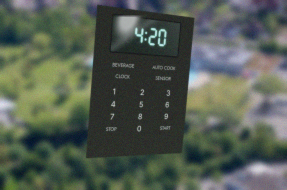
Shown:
h=4 m=20
